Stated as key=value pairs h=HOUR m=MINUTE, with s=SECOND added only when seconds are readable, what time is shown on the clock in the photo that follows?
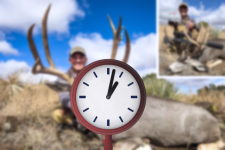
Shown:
h=1 m=2
